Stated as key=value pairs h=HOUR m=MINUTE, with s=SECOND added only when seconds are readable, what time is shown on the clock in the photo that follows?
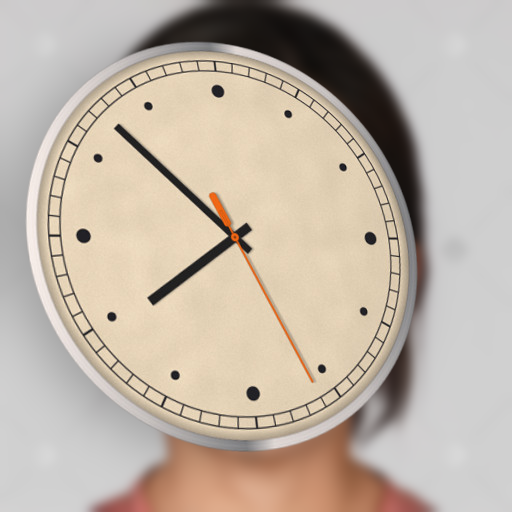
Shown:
h=7 m=52 s=26
